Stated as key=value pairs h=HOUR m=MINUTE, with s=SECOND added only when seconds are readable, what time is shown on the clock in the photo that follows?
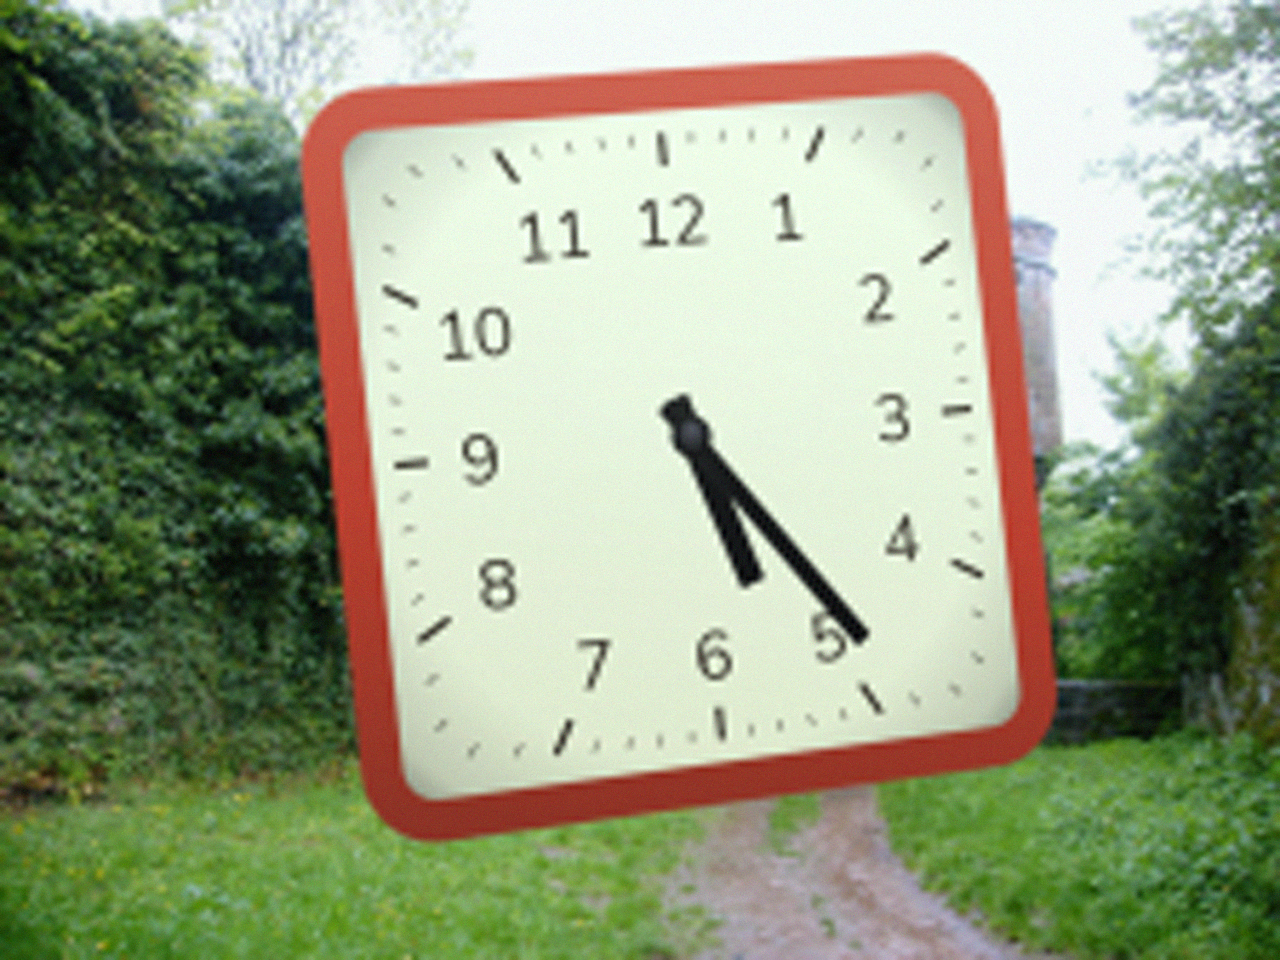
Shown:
h=5 m=24
